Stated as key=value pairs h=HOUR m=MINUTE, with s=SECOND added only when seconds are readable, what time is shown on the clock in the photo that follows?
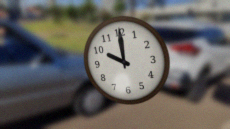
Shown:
h=10 m=0
